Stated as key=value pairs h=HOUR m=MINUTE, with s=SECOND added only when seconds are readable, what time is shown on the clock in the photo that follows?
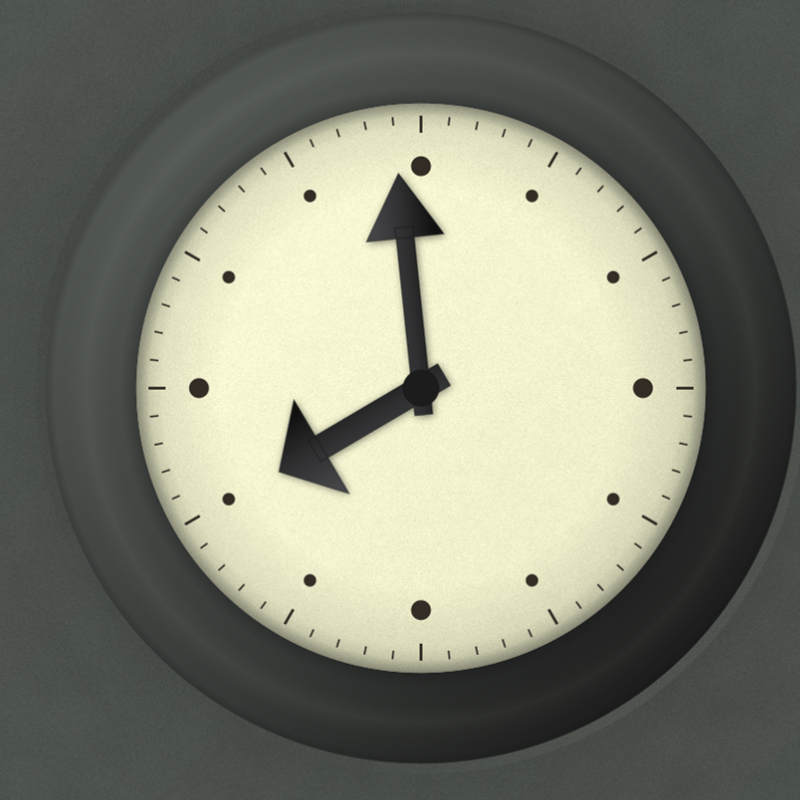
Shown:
h=7 m=59
